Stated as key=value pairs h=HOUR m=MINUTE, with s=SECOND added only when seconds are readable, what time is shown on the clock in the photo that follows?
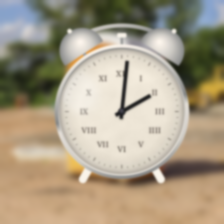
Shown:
h=2 m=1
